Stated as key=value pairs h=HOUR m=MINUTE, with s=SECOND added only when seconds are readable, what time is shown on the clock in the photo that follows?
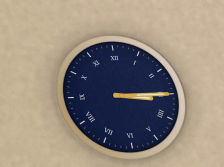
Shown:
h=3 m=15
